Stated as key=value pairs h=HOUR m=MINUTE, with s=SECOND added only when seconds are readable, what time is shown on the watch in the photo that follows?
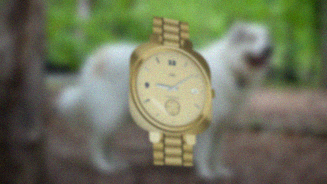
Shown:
h=9 m=9
